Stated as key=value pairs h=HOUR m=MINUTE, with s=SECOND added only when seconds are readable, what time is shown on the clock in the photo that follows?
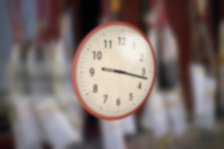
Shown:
h=9 m=17
